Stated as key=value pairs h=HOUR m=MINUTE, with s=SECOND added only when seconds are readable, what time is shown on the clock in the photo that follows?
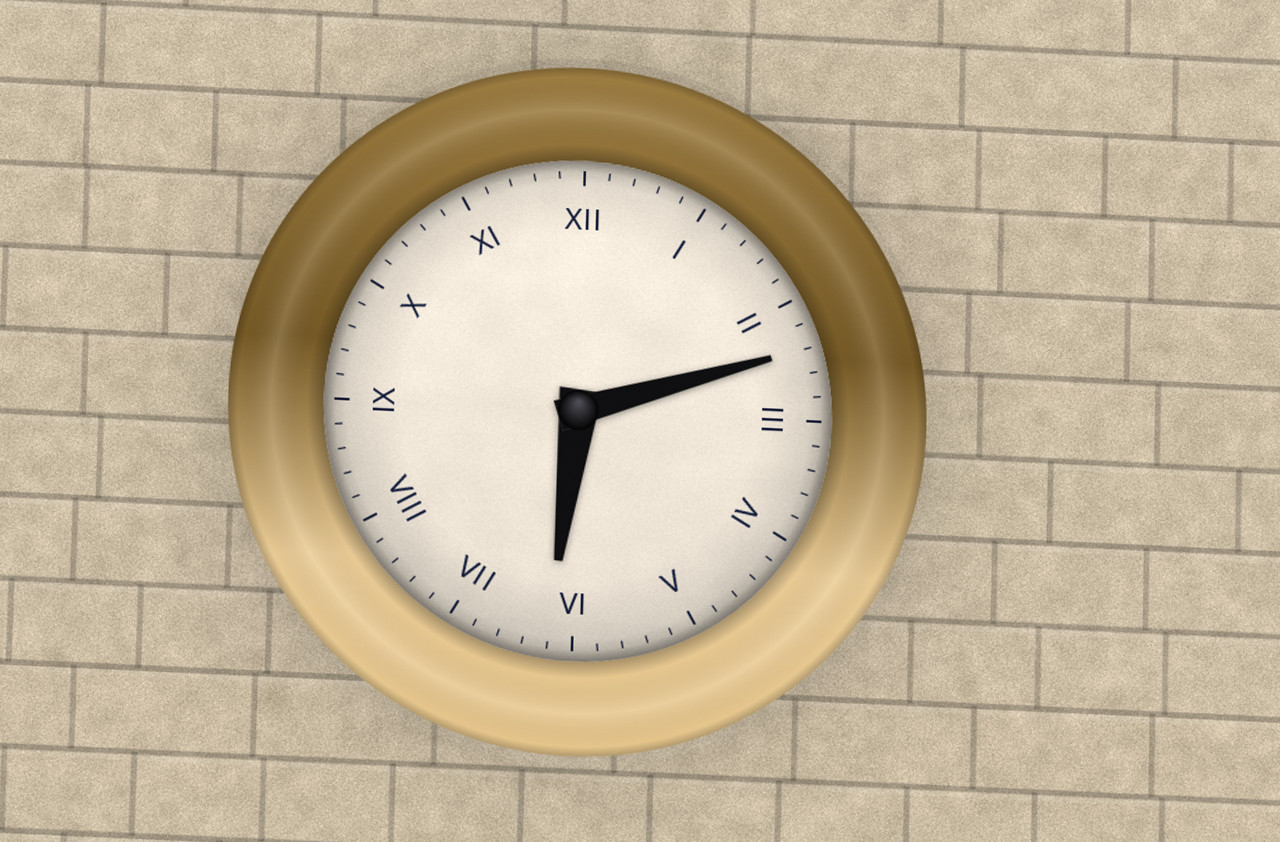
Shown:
h=6 m=12
